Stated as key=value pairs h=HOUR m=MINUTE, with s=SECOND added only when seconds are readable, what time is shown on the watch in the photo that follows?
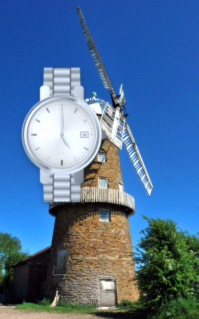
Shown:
h=5 m=0
